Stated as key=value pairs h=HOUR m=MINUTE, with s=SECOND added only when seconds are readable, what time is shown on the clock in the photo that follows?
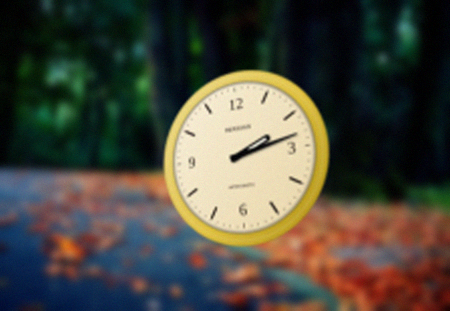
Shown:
h=2 m=13
